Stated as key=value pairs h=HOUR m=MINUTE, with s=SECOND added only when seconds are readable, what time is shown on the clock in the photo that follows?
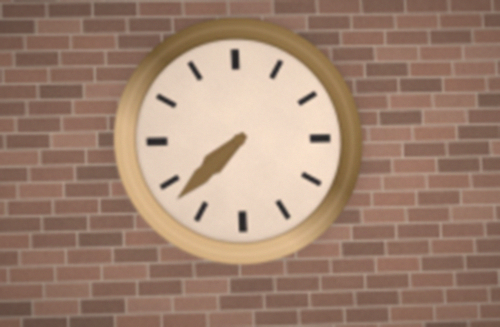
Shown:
h=7 m=38
